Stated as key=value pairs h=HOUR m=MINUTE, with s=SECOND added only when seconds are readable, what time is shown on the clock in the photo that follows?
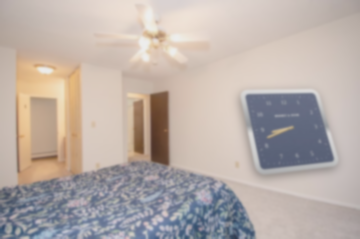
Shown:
h=8 m=42
